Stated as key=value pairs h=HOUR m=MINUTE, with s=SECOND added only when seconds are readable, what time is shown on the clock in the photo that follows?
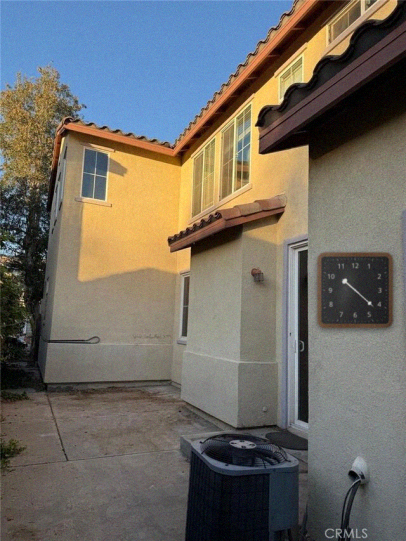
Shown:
h=10 m=22
